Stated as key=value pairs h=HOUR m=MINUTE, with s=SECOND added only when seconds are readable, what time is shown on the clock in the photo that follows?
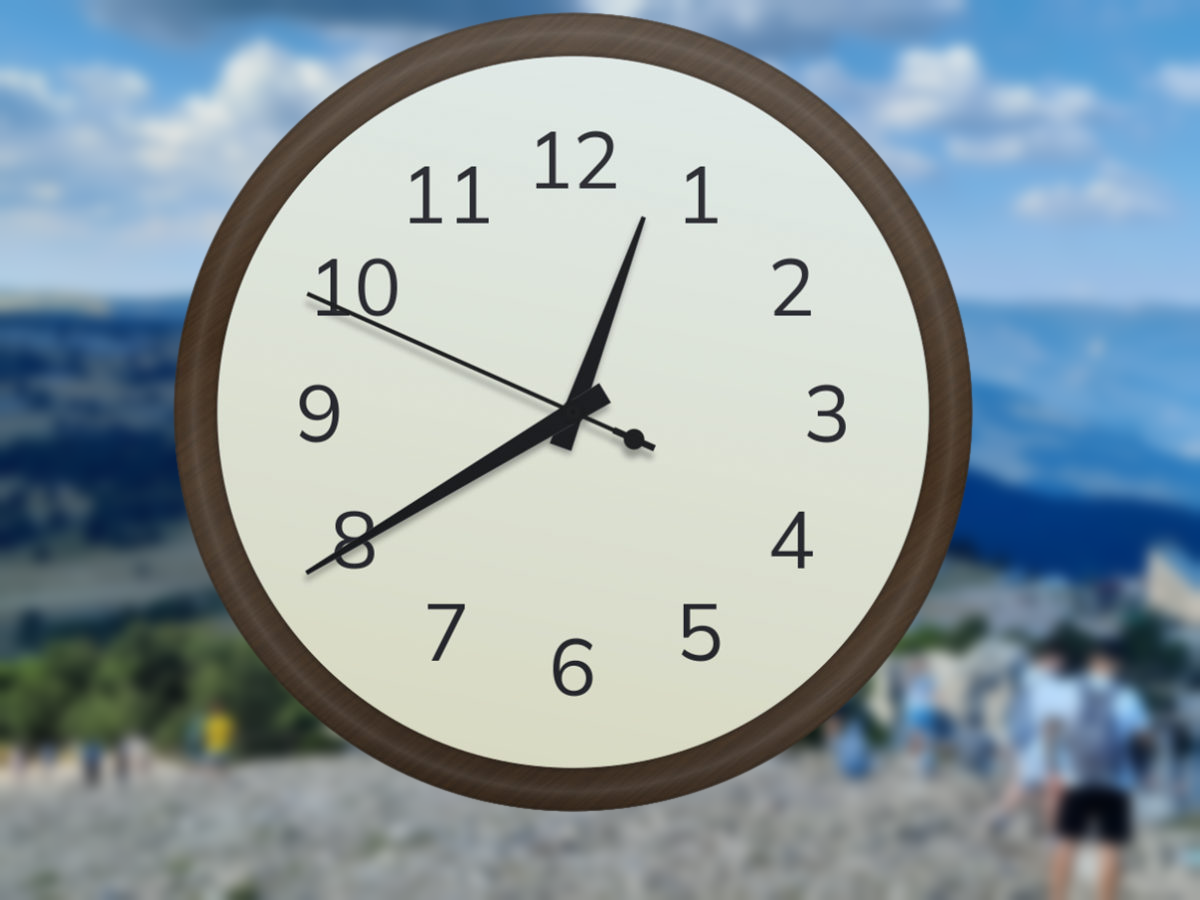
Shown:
h=12 m=39 s=49
